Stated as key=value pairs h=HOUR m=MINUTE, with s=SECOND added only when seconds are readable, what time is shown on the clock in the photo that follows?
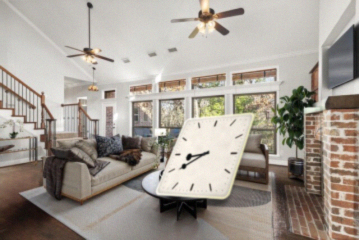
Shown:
h=8 m=39
